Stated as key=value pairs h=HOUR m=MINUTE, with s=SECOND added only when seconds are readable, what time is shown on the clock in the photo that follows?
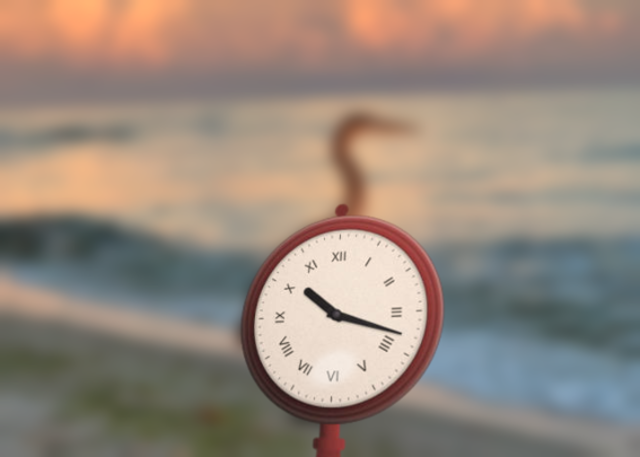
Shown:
h=10 m=18
